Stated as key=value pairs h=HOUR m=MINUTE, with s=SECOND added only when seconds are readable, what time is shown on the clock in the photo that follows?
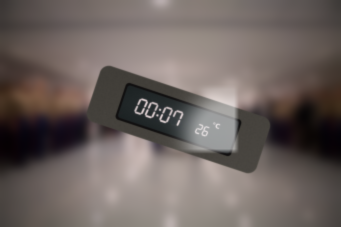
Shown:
h=0 m=7
